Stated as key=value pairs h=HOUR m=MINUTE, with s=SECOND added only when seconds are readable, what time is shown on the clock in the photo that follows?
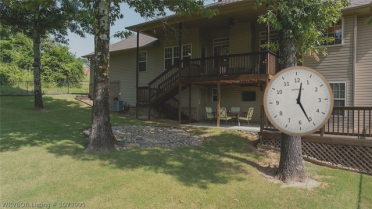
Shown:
h=12 m=26
